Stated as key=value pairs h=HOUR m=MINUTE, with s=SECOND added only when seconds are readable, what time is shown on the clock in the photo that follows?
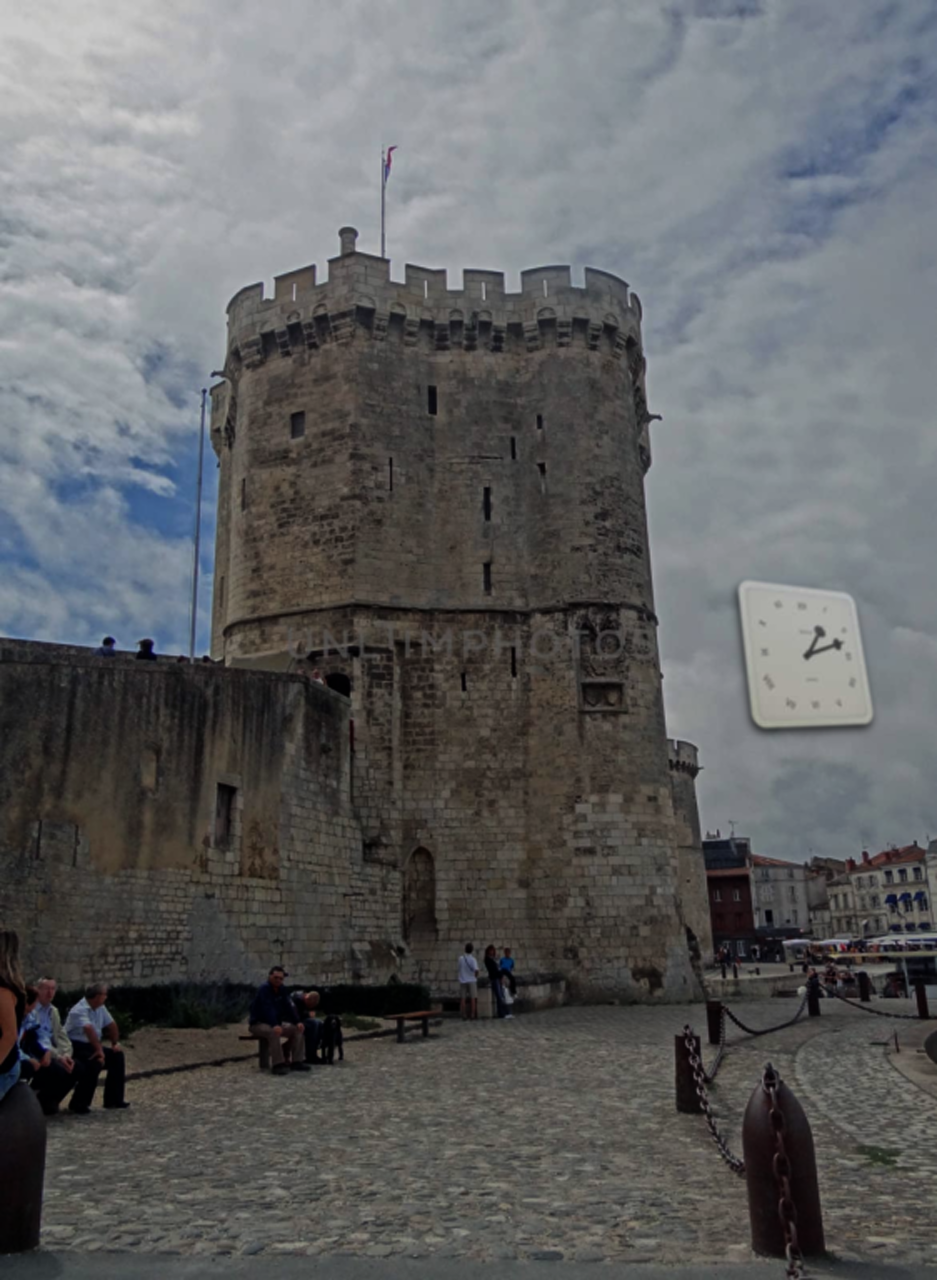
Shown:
h=1 m=12
